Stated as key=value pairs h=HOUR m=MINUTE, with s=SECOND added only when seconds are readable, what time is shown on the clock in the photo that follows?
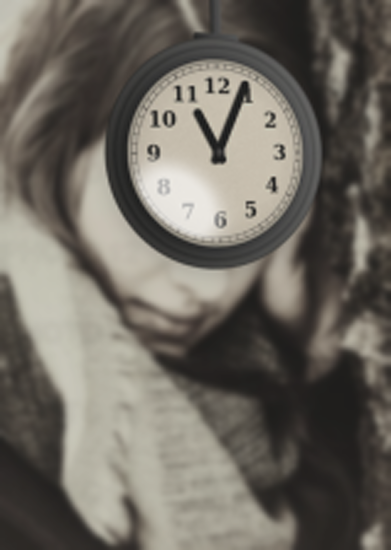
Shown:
h=11 m=4
